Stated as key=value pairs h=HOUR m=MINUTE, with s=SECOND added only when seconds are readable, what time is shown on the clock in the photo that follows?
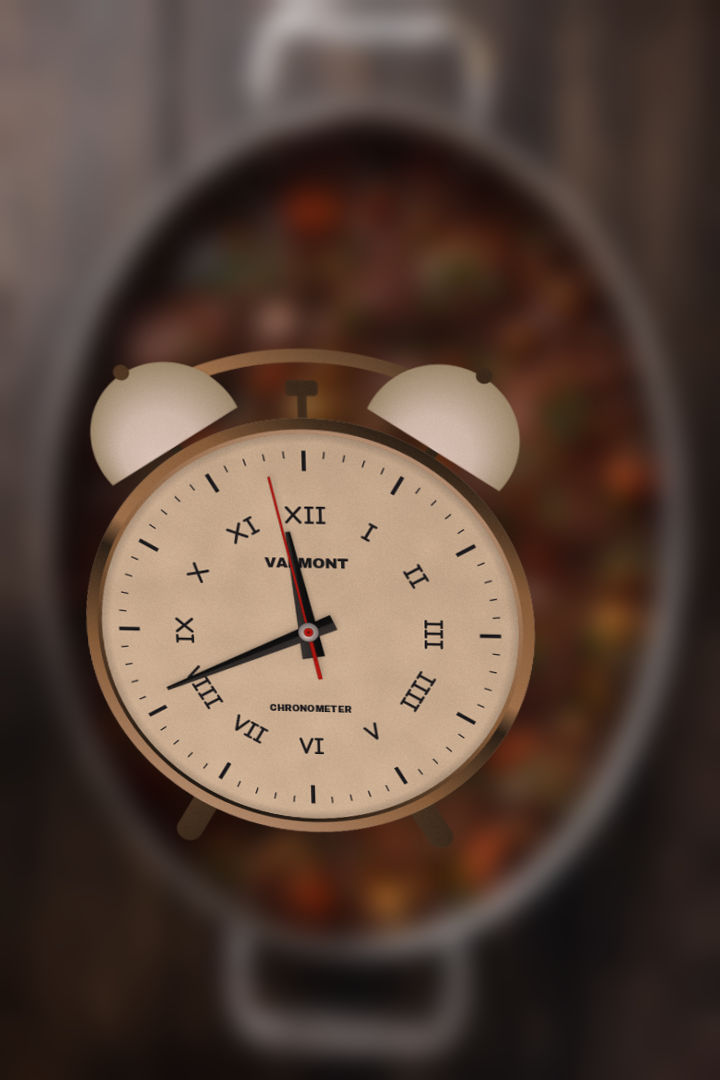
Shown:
h=11 m=40 s=58
